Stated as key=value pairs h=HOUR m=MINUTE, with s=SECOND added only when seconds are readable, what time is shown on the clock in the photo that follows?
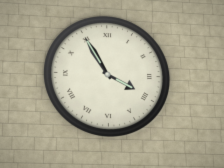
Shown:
h=3 m=55
